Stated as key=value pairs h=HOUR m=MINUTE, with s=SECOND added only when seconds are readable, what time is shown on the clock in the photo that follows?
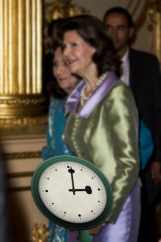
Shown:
h=3 m=1
